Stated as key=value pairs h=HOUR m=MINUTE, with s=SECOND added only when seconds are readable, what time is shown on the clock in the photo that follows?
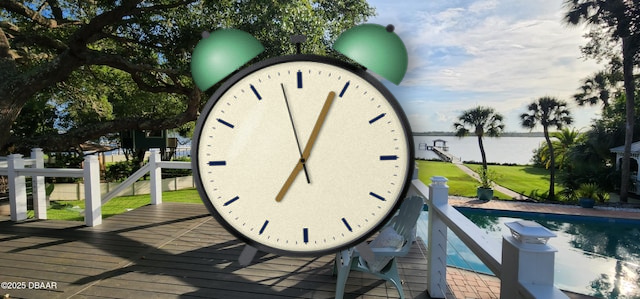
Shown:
h=7 m=3 s=58
